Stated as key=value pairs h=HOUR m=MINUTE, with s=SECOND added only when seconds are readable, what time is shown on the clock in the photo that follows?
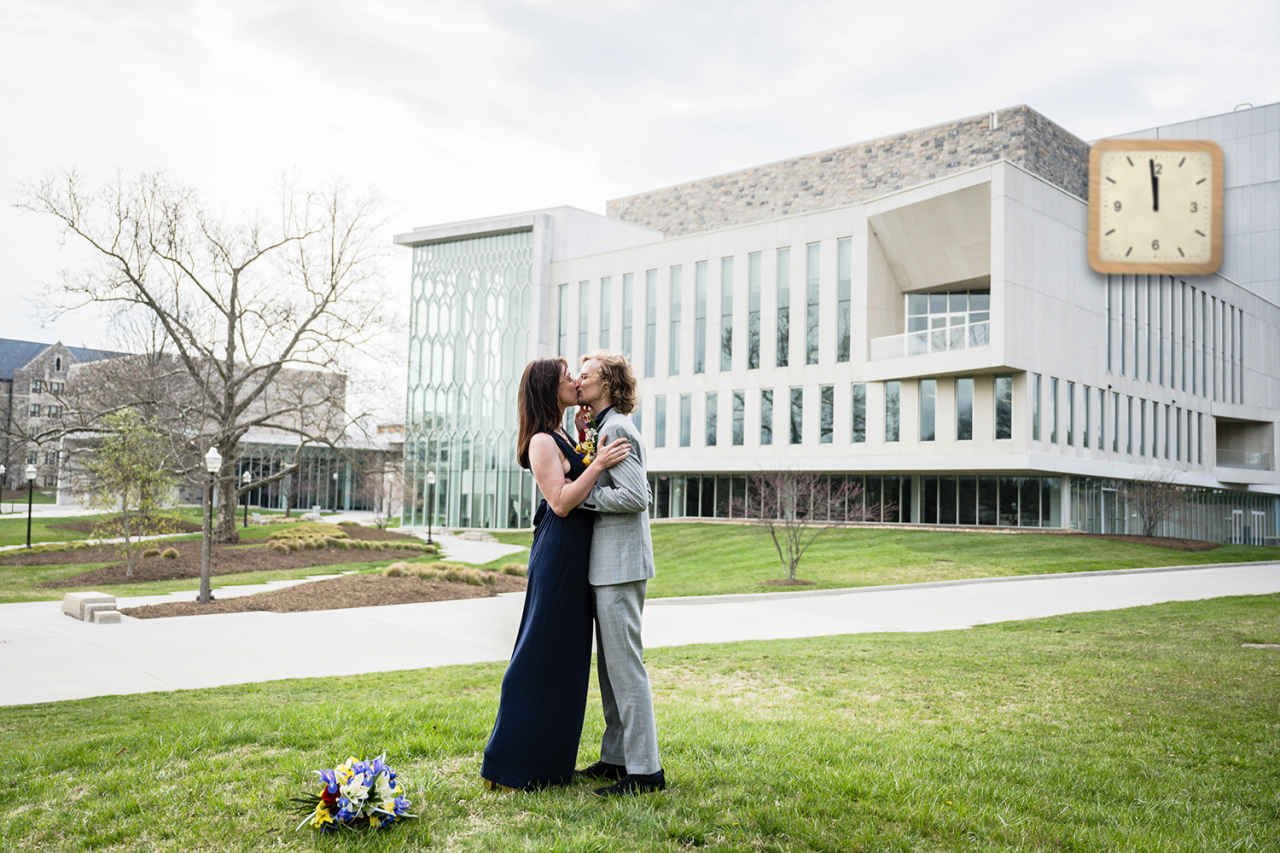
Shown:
h=11 m=59
